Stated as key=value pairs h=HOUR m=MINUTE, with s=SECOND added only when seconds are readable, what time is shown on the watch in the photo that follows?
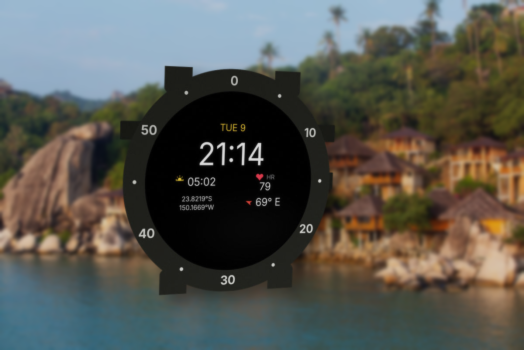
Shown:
h=21 m=14
